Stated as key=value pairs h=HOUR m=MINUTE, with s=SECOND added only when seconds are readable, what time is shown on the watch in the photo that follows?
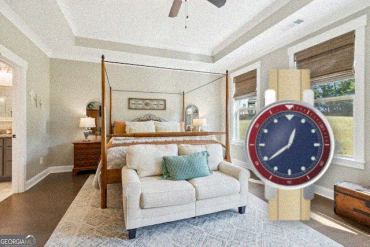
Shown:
h=12 m=39
